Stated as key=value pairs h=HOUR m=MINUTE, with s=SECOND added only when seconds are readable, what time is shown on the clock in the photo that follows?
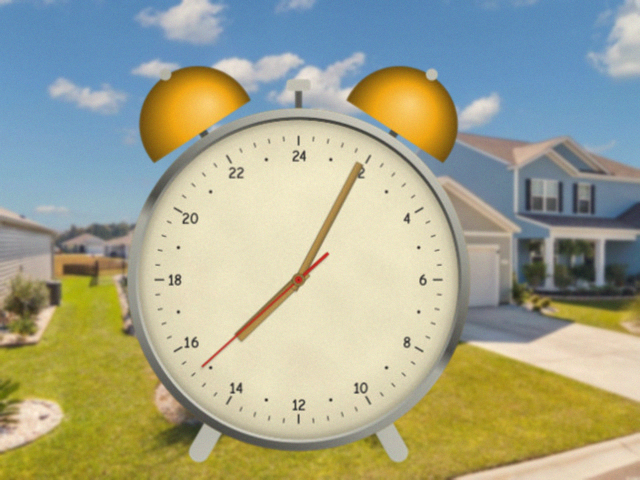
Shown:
h=15 m=4 s=38
